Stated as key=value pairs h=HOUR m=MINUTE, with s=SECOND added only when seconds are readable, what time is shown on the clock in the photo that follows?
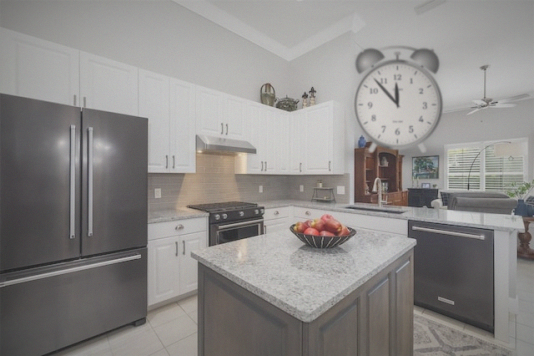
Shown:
h=11 m=53
